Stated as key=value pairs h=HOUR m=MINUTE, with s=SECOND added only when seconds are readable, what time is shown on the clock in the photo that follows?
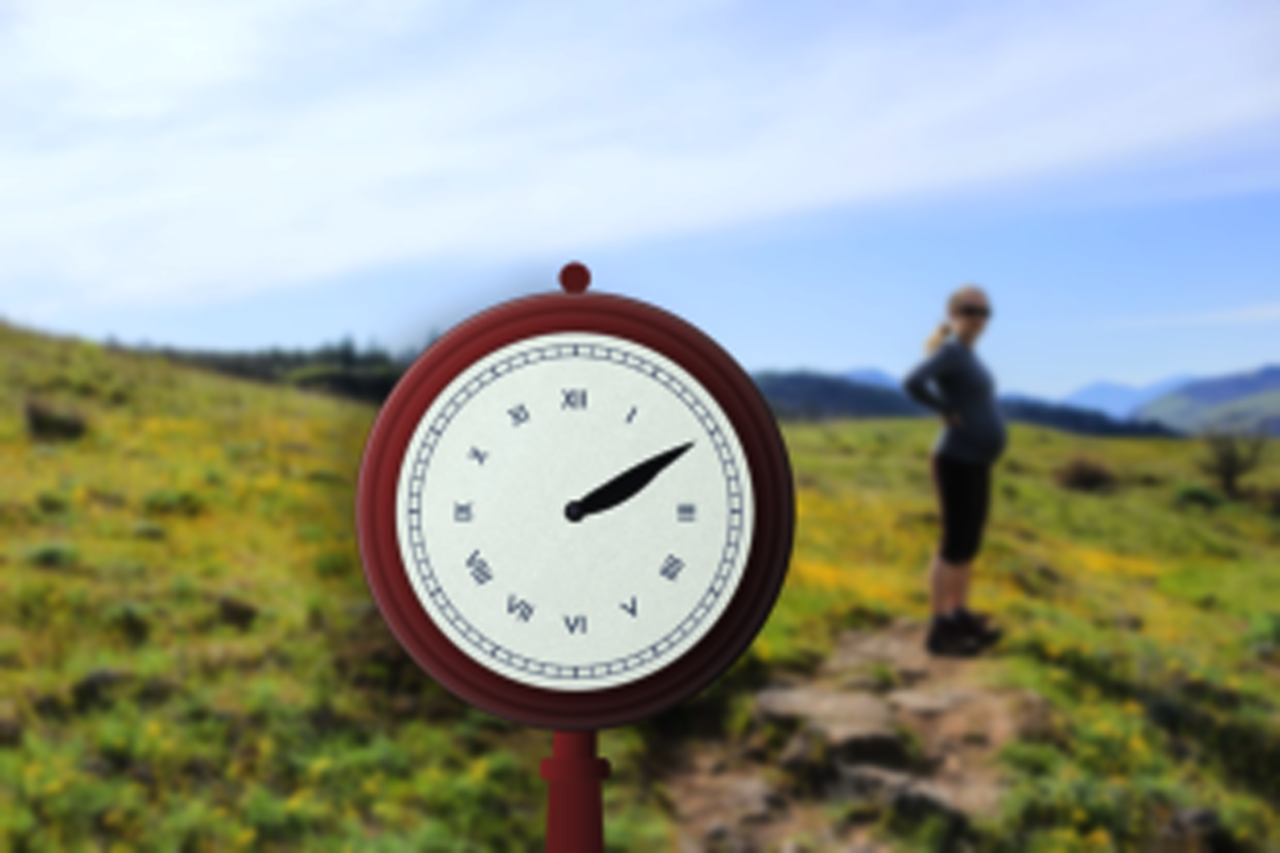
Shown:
h=2 m=10
